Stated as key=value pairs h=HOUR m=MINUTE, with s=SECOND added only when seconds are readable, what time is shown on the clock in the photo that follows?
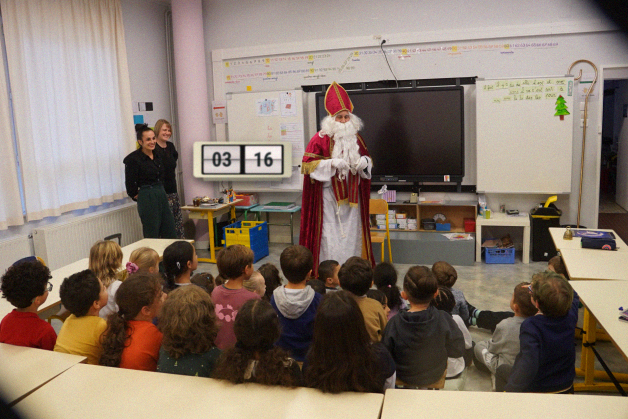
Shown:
h=3 m=16
